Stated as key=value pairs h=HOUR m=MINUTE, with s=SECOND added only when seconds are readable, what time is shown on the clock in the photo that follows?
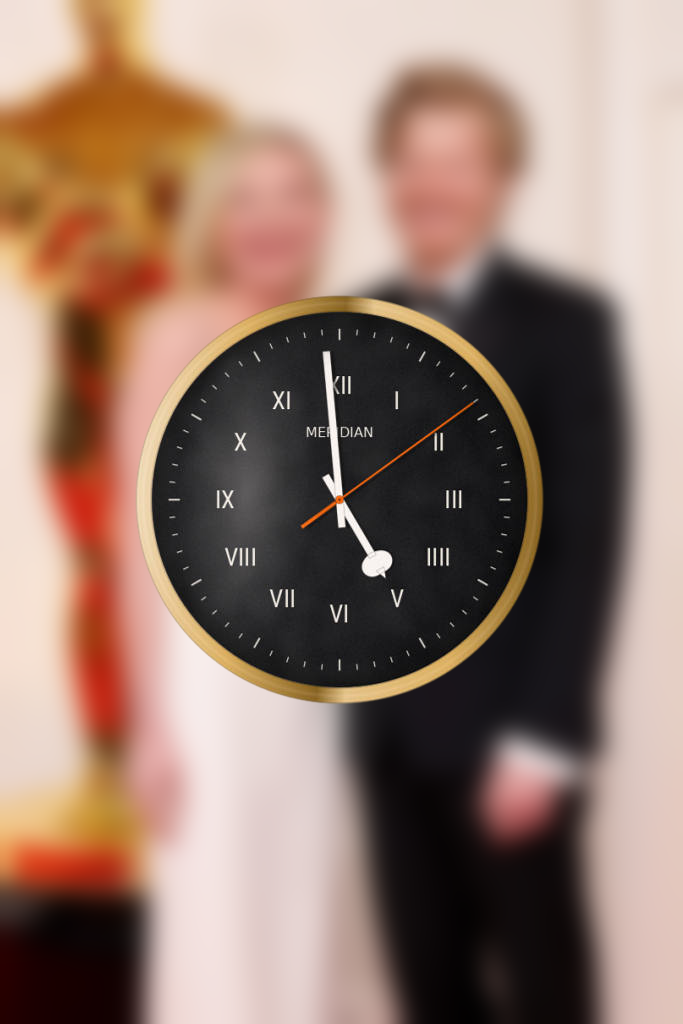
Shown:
h=4 m=59 s=9
